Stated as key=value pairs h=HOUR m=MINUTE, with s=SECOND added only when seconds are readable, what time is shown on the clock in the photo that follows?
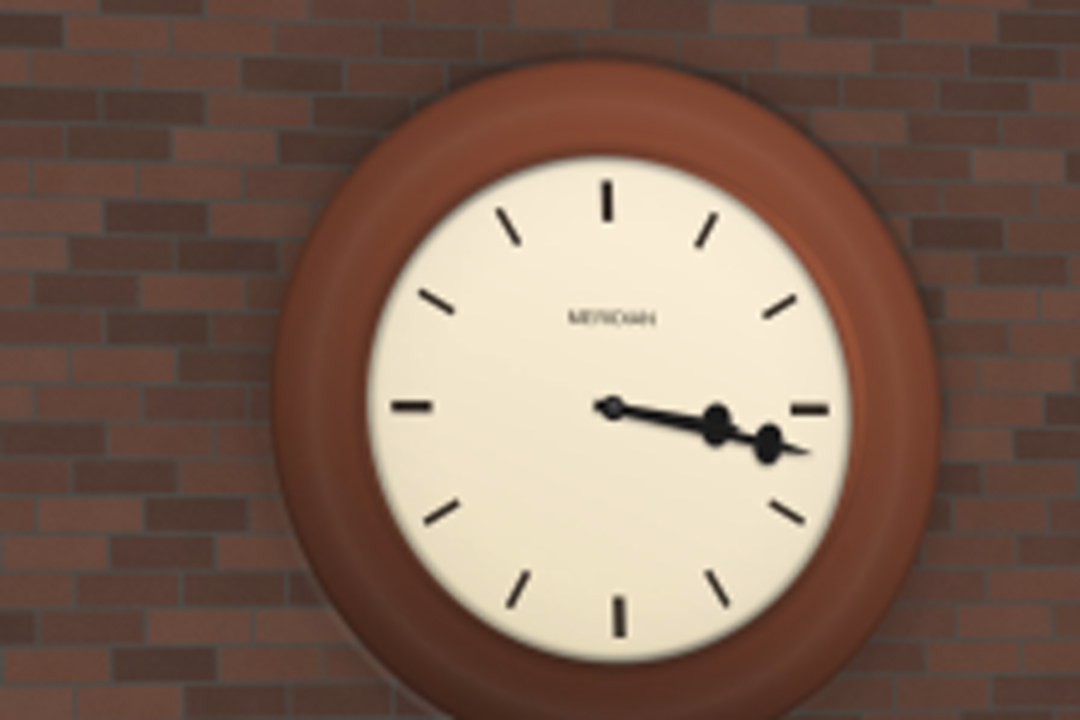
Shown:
h=3 m=17
